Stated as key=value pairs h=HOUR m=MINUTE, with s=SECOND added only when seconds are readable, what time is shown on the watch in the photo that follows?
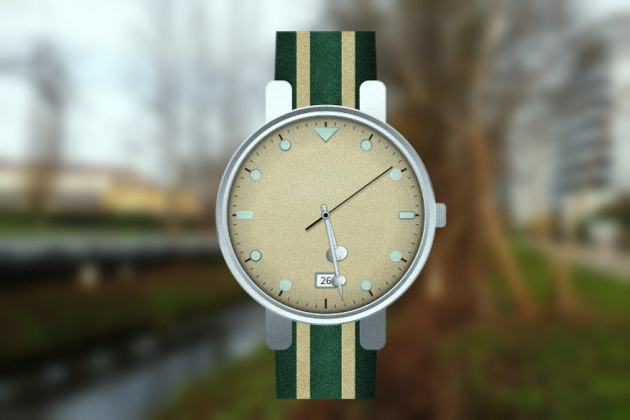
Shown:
h=5 m=28 s=9
